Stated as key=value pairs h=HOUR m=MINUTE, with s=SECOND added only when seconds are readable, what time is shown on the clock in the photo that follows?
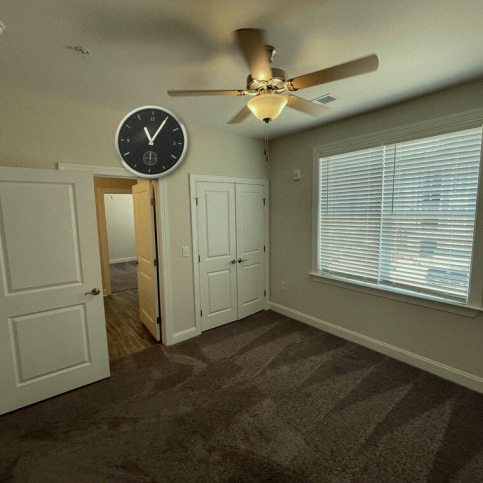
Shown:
h=11 m=5
